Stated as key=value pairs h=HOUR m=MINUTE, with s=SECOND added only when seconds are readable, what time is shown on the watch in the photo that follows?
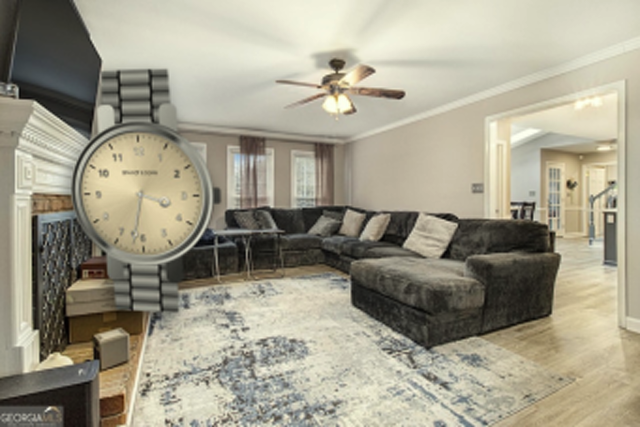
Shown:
h=3 m=32
